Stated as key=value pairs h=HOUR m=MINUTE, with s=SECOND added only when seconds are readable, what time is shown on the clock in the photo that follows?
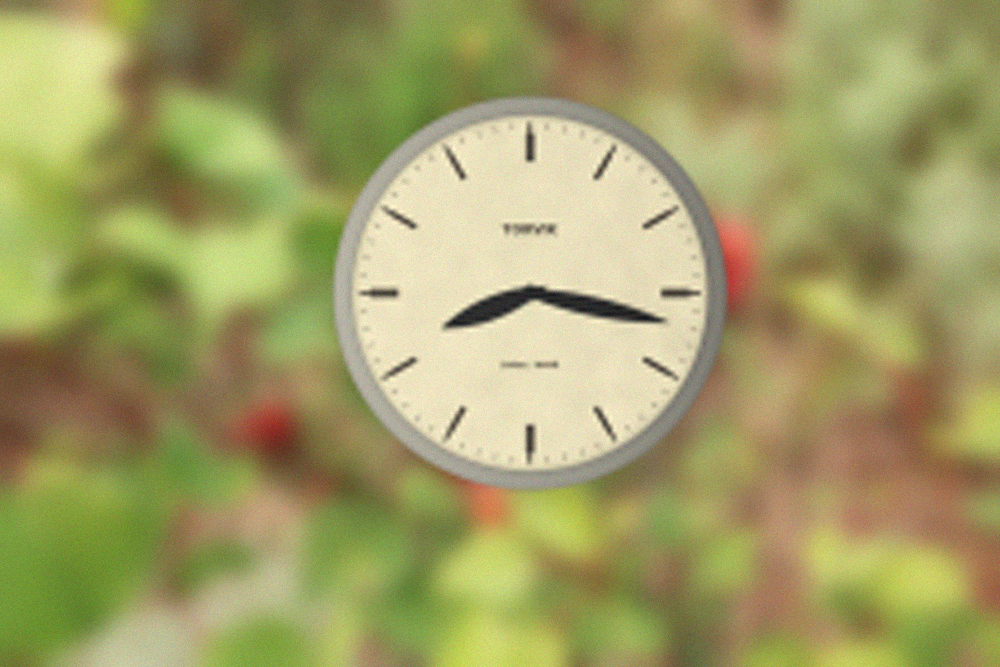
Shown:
h=8 m=17
